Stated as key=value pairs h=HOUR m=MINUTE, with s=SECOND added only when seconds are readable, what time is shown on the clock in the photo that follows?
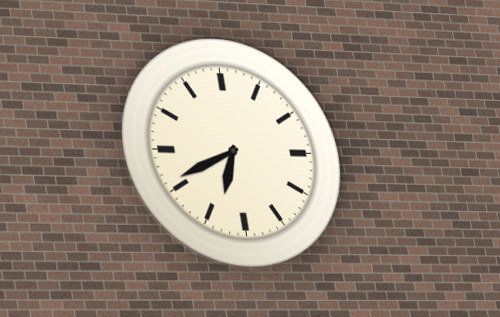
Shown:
h=6 m=41
